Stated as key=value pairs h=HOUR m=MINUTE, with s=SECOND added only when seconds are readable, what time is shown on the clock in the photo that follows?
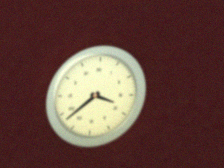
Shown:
h=3 m=38
